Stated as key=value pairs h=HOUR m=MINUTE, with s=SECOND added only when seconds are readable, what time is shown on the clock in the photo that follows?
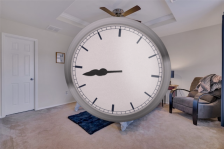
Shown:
h=8 m=43
